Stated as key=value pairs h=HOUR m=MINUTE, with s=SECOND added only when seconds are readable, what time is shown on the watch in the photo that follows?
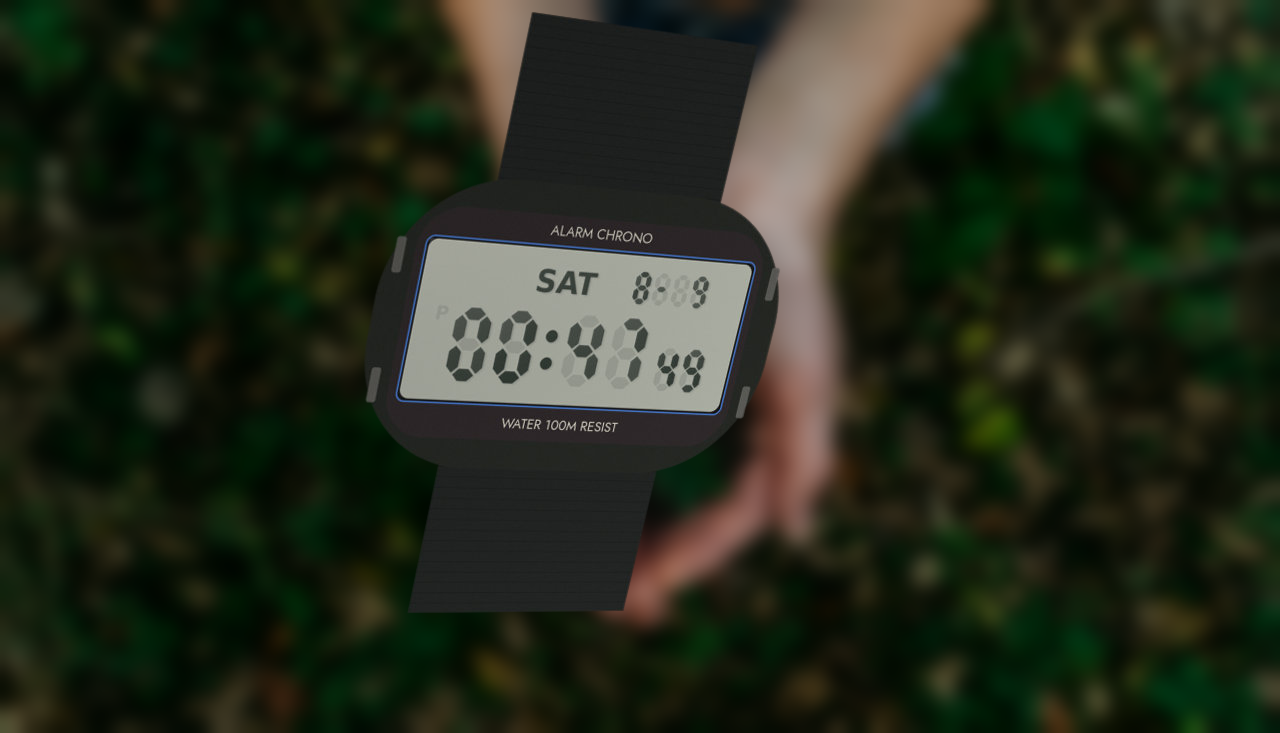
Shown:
h=0 m=47 s=49
